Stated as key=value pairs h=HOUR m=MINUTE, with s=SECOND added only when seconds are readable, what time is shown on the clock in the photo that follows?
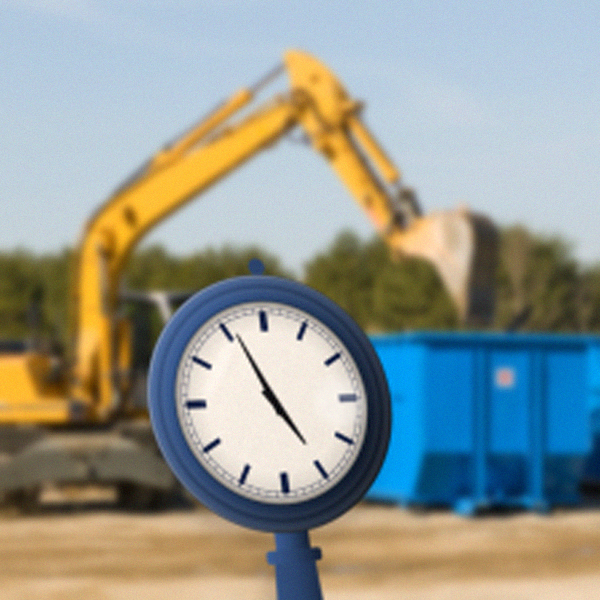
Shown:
h=4 m=56
